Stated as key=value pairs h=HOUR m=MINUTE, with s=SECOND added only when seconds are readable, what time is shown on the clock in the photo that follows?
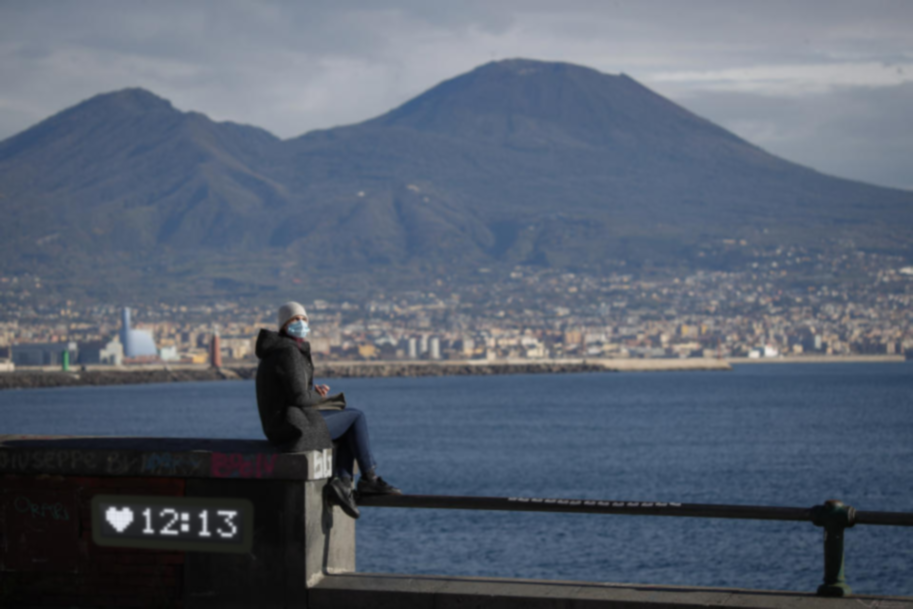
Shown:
h=12 m=13
